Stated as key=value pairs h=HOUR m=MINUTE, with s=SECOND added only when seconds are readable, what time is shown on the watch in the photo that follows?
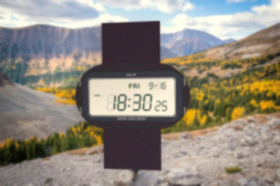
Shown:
h=18 m=30 s=25
